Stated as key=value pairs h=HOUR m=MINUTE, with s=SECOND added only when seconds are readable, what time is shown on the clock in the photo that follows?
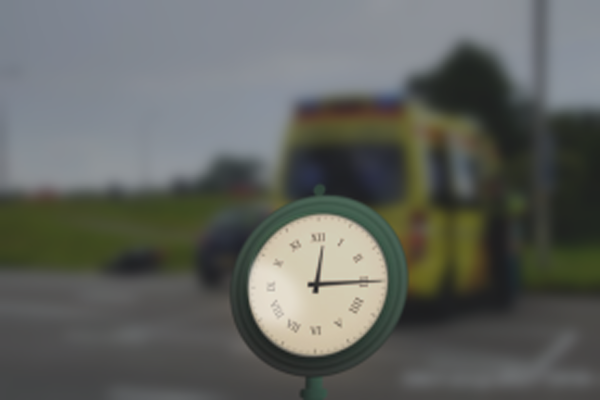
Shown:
h=12 m=15
